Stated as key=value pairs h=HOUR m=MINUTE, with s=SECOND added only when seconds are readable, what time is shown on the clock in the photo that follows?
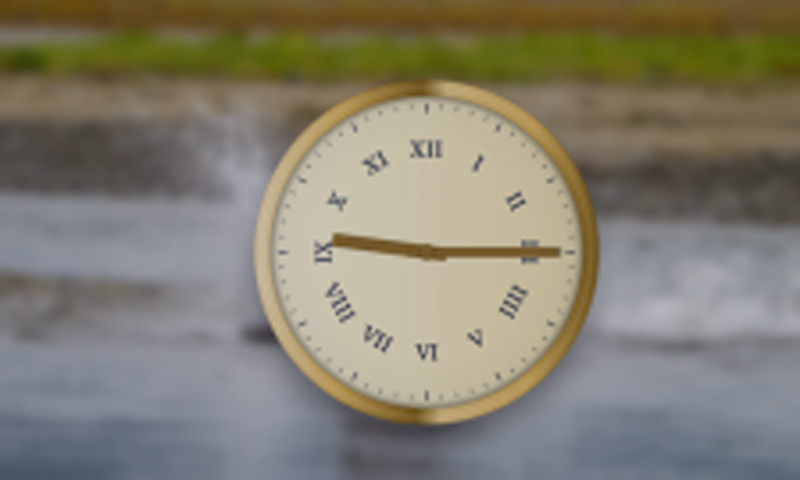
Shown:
h=9 m=15
